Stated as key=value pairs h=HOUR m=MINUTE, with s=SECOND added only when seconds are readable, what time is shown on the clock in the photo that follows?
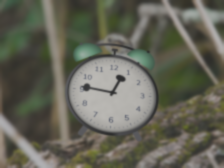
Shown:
h=12 m=46
